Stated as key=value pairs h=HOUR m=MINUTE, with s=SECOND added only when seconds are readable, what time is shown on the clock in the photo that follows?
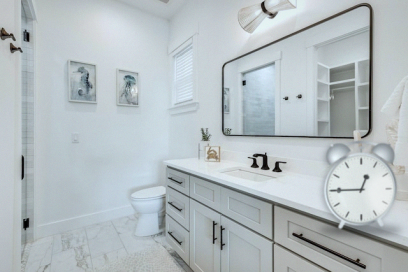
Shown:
h=12 m=45
